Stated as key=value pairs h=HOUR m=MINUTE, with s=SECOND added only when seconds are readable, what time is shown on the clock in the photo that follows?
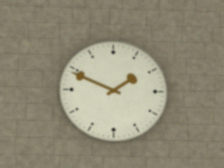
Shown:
h=1 m=49
